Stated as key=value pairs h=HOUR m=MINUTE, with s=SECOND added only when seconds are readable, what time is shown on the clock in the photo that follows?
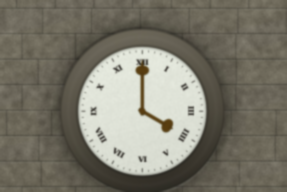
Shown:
h=4 m=0
